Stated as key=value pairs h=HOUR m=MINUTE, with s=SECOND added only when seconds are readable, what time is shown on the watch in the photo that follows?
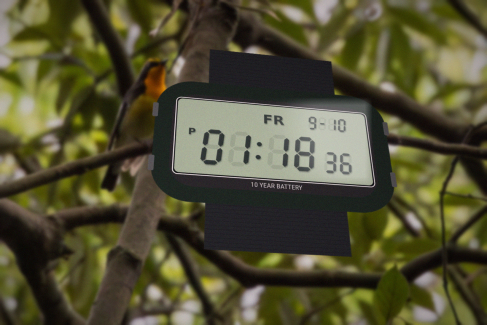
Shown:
h=1 m=18 s=36
